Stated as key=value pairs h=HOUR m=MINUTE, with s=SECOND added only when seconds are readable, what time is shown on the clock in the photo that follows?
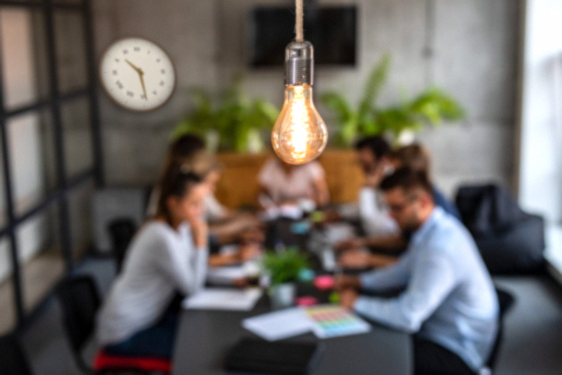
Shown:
h=10 m=29
